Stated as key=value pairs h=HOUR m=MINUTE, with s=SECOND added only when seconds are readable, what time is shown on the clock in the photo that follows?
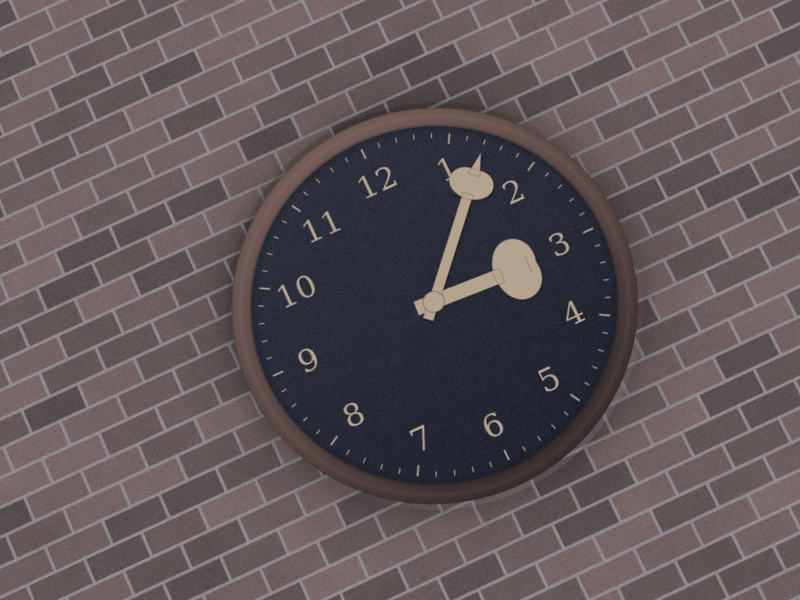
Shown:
h=3 m=7
